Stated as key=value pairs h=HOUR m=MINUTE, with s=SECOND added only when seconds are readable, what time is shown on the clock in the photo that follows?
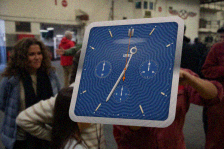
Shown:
h=12 m=34
